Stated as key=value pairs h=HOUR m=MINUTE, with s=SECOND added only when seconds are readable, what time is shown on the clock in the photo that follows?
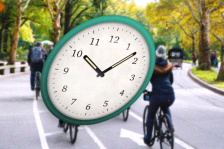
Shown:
h=10 m=8
